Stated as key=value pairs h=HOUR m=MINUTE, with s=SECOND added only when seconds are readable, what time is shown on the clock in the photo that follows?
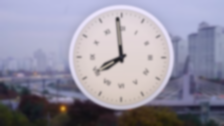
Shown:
h=7 m=59
